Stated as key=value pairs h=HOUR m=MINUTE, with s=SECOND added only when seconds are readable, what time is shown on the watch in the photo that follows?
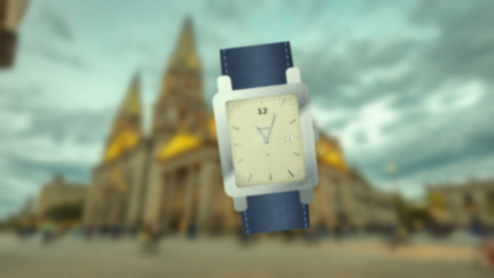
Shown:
h=11 m=4
